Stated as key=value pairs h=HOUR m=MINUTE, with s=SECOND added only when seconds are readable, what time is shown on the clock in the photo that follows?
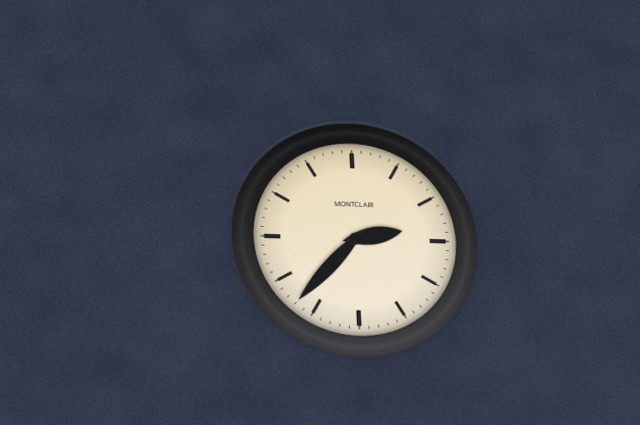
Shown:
h=2 m=37
